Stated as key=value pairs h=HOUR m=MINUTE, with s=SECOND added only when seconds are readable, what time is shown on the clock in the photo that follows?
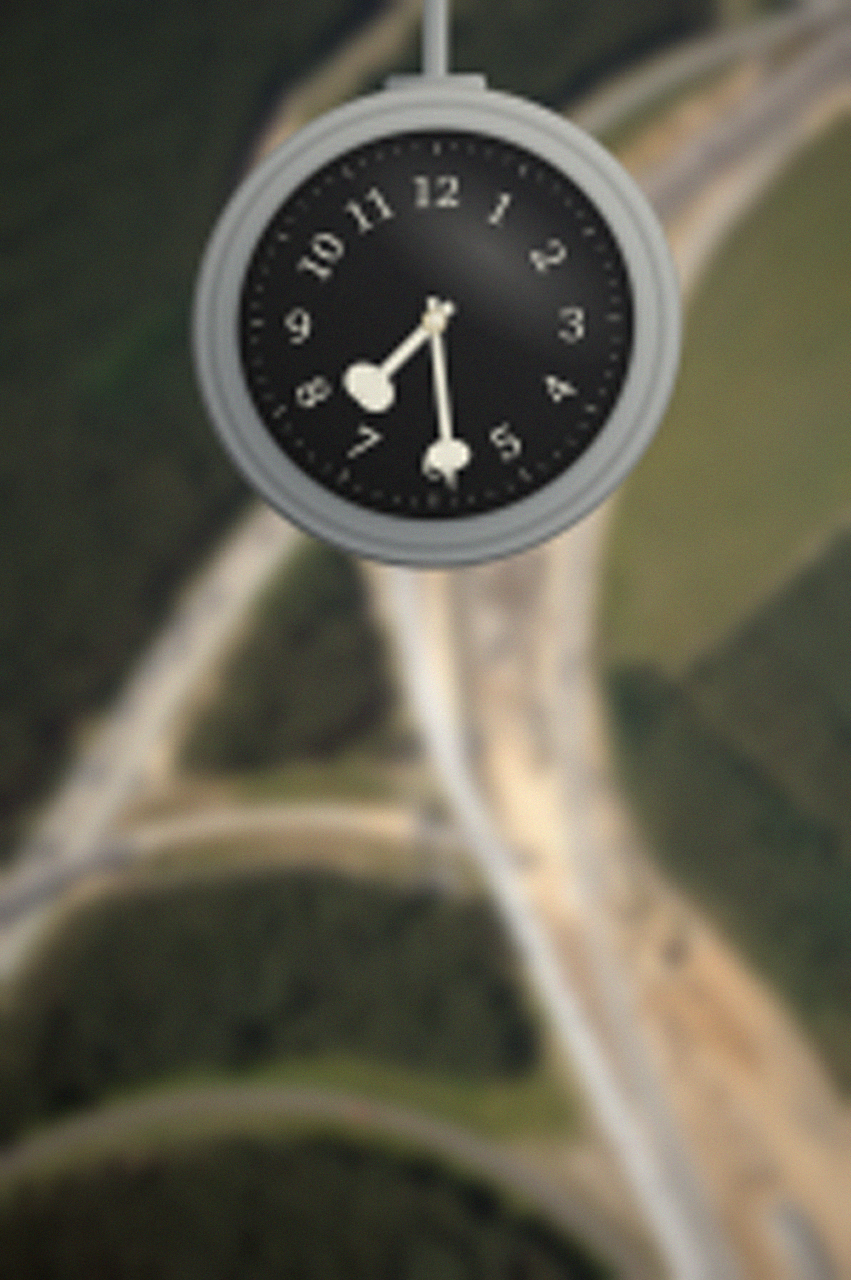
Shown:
h=7 m=29
